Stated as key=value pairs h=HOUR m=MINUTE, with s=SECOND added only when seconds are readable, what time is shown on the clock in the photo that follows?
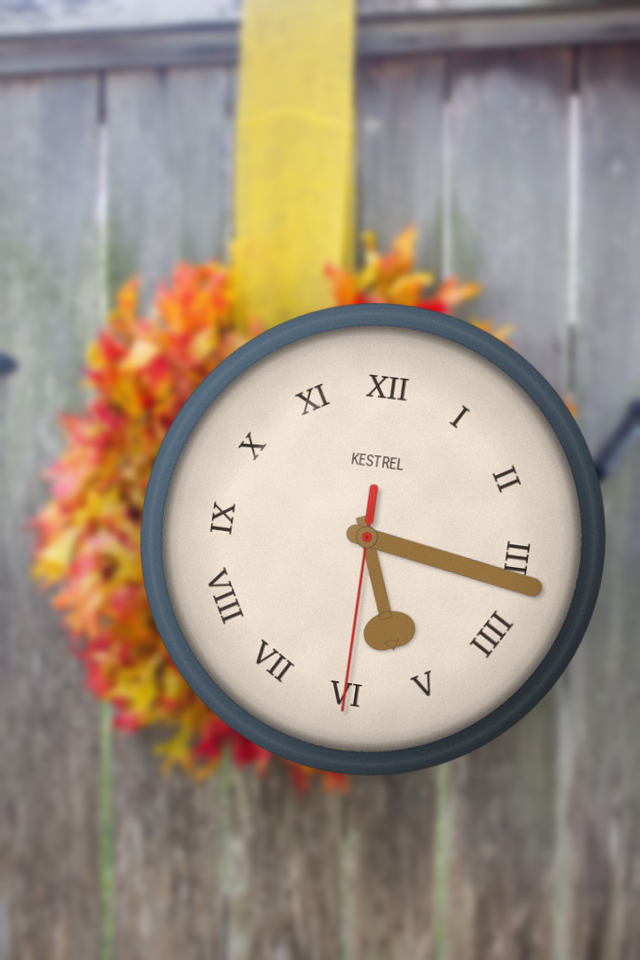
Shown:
h=5 m=16 s=30
